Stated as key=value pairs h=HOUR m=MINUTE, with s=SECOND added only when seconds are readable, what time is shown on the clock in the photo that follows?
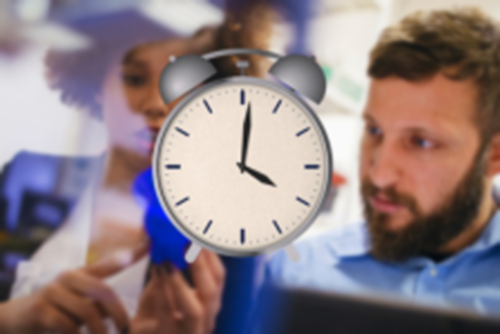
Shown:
h=4 m=1
